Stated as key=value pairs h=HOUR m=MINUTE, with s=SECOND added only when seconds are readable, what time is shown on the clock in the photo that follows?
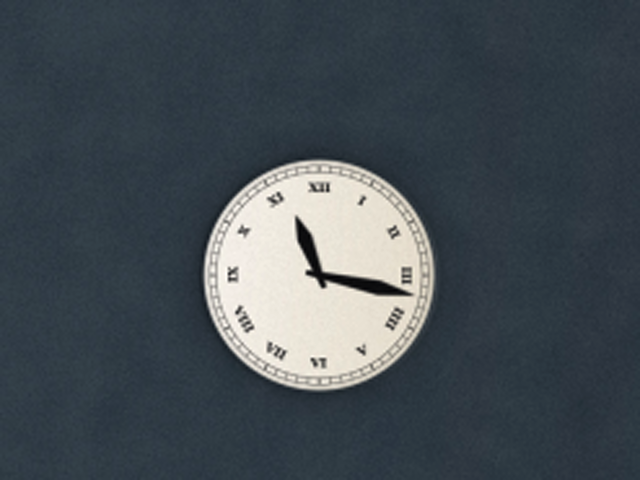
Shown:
h=11 m=17
